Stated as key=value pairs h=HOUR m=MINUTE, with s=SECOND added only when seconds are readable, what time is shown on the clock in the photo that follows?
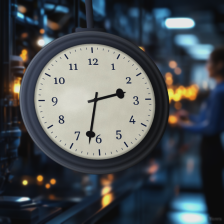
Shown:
h=2 m=32
